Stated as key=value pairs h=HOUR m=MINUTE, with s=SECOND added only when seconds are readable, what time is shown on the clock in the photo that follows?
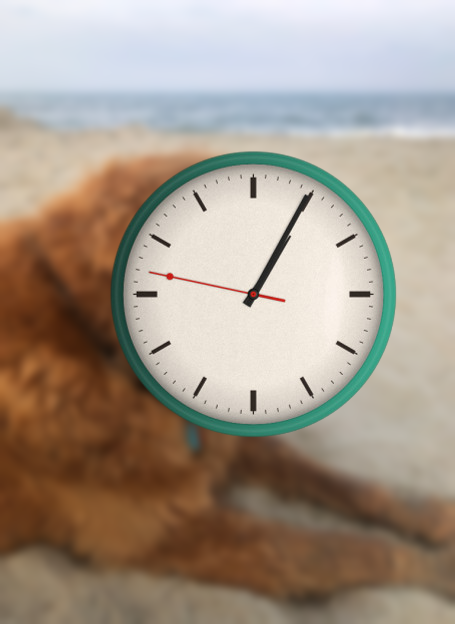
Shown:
h=1 m=4 s=47
